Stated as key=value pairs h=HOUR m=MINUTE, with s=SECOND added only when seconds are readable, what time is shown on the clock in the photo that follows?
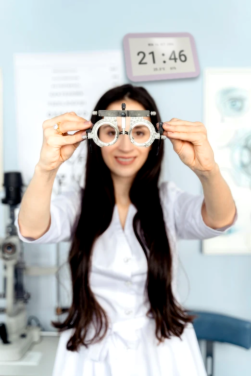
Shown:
h=21 m=46
